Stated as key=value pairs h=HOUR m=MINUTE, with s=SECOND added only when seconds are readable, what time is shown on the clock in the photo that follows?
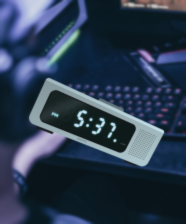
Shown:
h=5 m=37
